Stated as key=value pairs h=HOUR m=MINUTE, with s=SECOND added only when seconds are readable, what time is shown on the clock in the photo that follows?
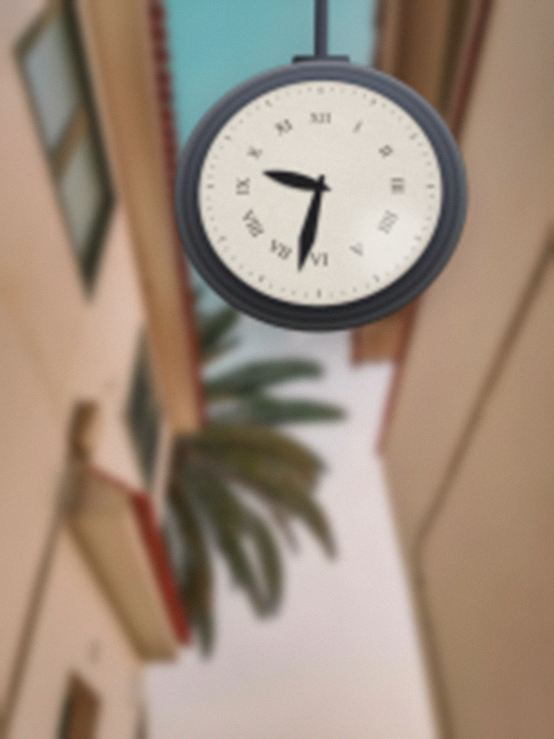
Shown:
h=9 m=32
